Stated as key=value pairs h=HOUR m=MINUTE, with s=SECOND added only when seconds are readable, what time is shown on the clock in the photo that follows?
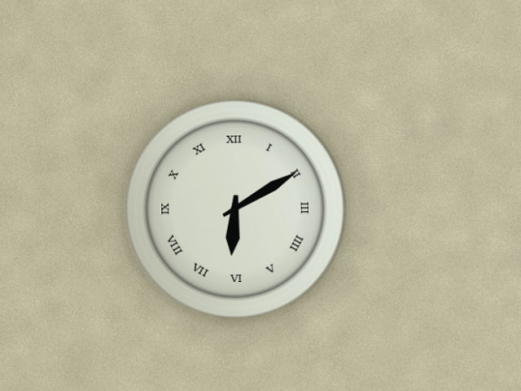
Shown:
h=6 m=10
